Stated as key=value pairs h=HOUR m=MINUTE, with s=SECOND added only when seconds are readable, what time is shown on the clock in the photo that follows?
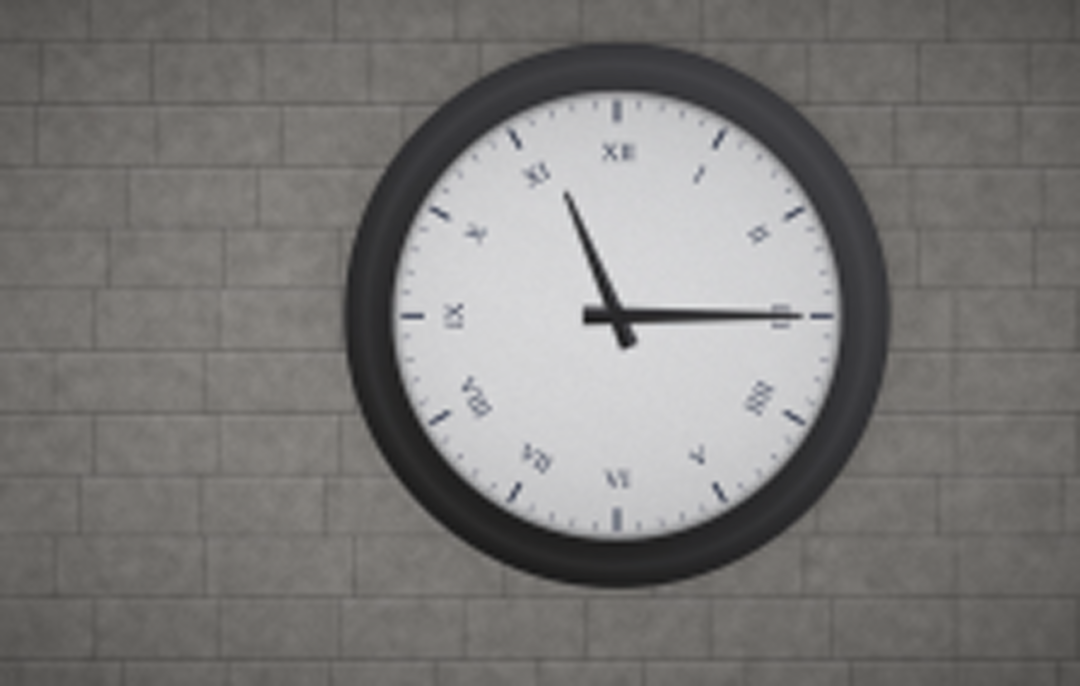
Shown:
h=11 m=15
